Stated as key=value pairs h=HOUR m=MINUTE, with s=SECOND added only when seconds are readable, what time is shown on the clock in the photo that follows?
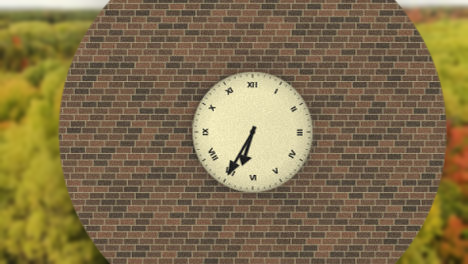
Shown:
h=6 m=35
